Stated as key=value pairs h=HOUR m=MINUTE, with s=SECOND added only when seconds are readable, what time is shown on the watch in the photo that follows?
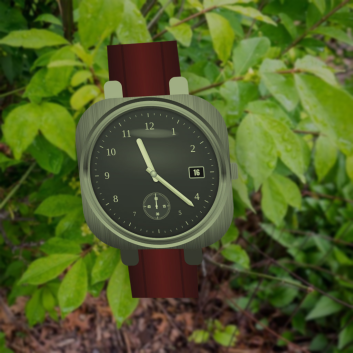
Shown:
h=11 m=22
